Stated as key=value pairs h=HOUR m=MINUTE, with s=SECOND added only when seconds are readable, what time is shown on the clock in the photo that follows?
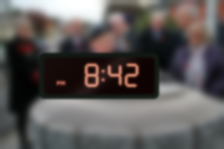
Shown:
h=8 m=42
